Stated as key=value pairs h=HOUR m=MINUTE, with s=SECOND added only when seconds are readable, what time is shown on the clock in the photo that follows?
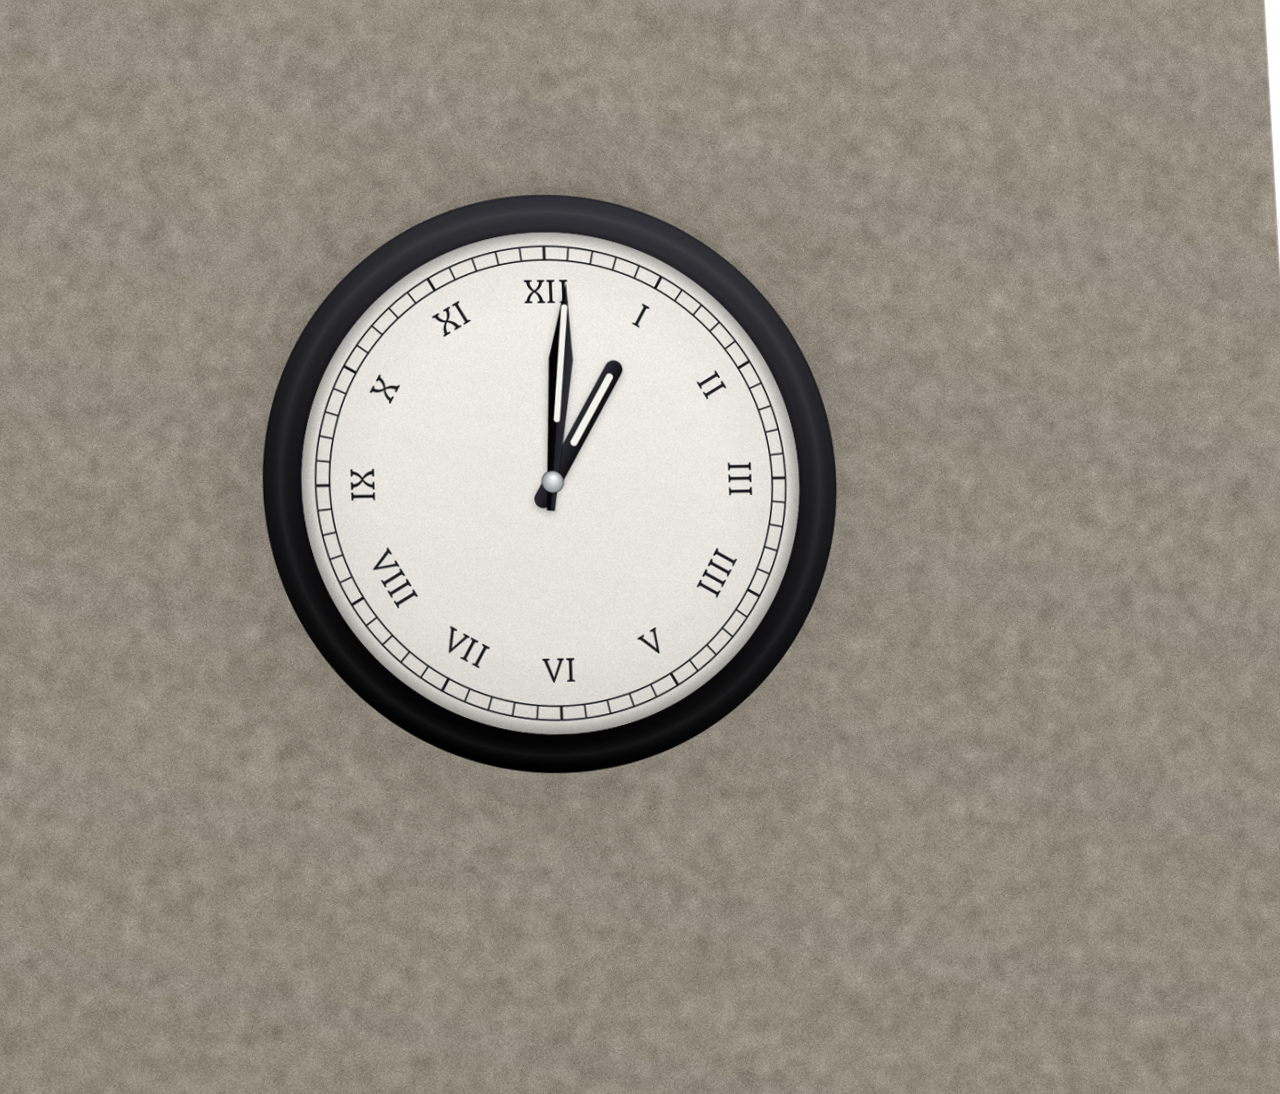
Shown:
h=1 m=1
